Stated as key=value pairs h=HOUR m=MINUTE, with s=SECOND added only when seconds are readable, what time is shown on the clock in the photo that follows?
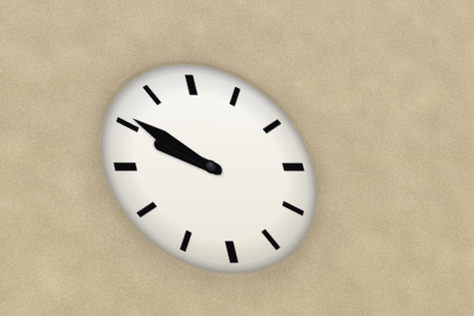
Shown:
h=9 m=51
